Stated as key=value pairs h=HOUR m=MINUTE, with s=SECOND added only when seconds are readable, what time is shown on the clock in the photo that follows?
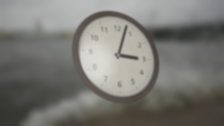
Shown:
h=3 m=3
